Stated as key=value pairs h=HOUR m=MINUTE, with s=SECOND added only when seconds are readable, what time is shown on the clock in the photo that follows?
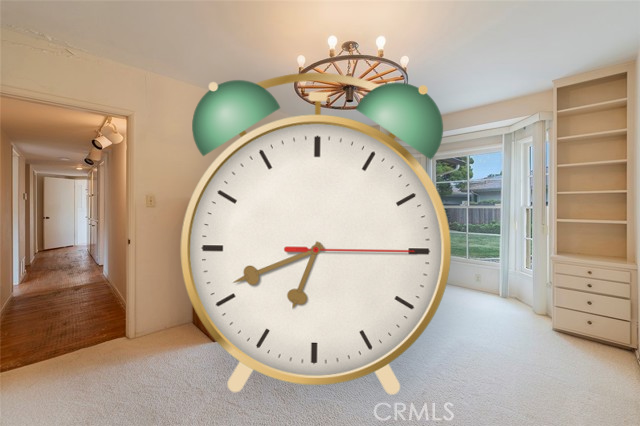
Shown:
h=6 m=41 s=15
